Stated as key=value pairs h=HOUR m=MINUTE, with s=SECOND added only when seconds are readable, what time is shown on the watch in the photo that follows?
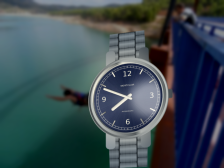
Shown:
h=7 m=49
